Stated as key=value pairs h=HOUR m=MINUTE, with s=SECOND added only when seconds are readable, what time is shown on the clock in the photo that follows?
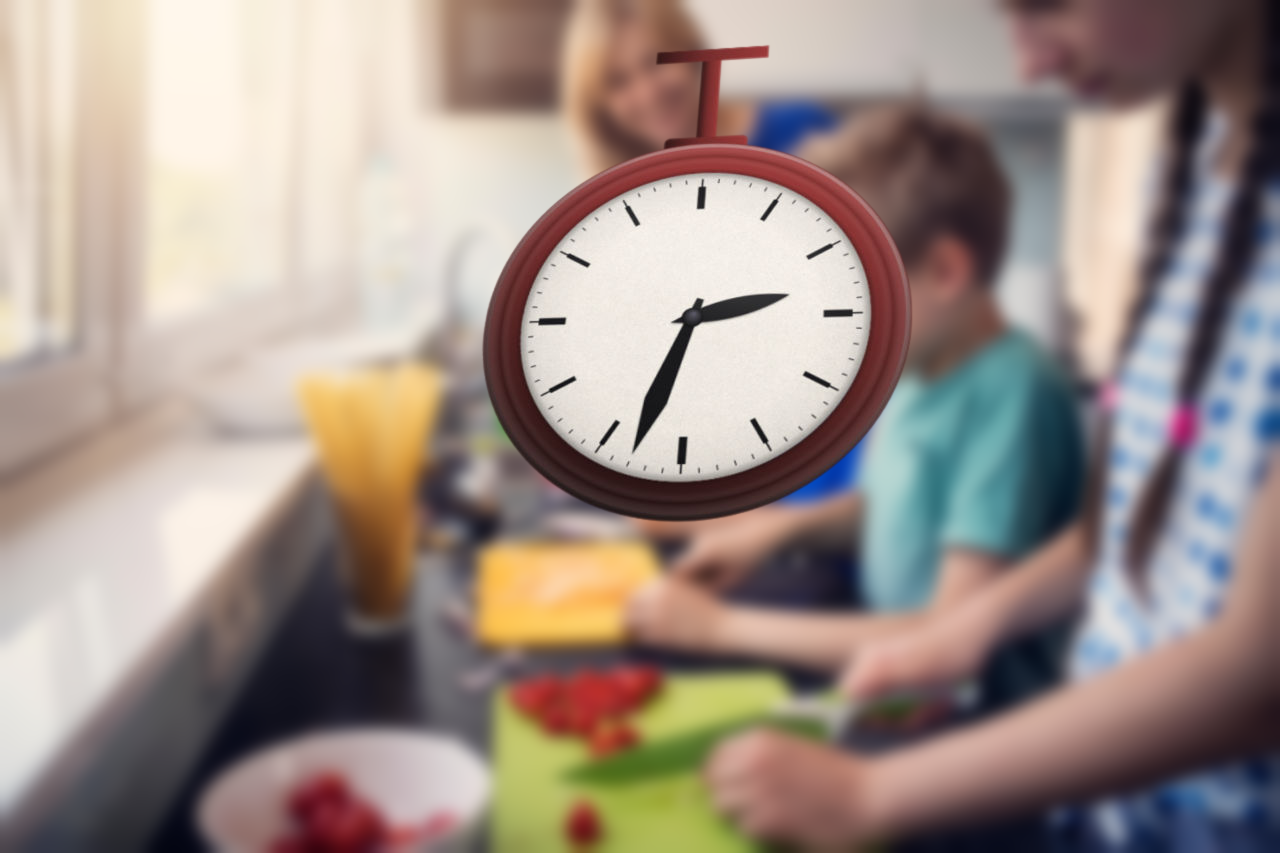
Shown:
h=2 m=33
